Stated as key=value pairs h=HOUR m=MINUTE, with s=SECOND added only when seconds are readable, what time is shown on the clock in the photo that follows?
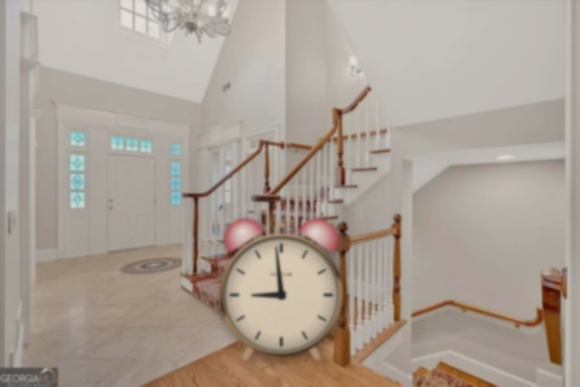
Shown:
h=8 m=59
